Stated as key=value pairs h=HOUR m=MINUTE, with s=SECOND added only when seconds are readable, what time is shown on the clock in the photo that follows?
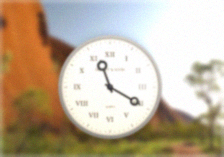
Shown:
h=11 m=20
